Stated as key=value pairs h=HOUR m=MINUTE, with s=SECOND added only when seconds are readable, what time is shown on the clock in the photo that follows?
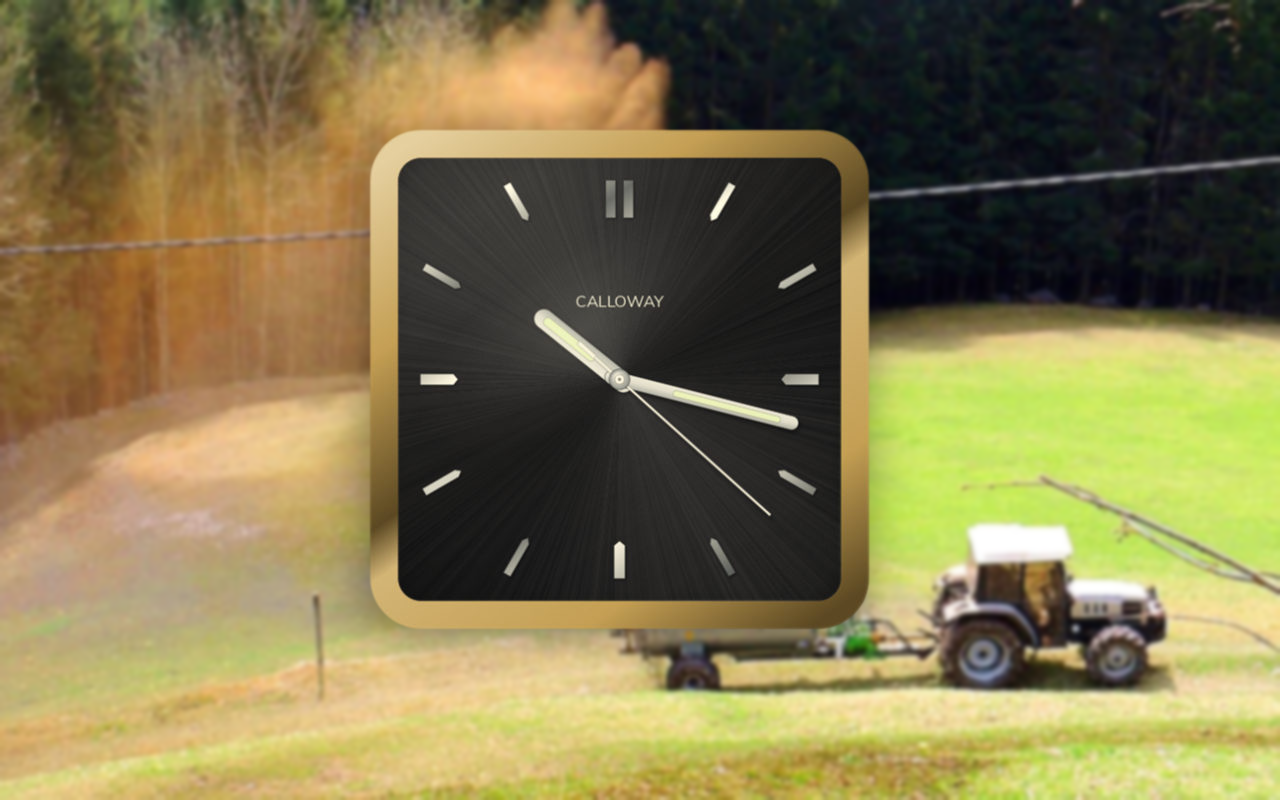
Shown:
h=10 m=17 s=22
